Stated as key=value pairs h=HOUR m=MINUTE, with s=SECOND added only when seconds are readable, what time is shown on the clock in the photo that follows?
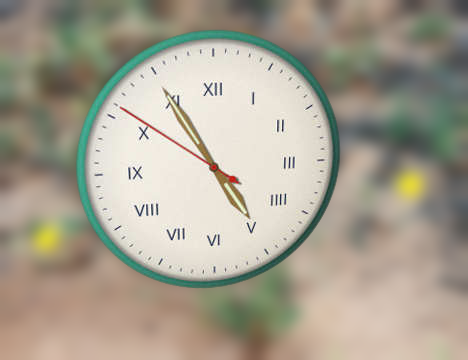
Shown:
h=4 m=54 s=51
